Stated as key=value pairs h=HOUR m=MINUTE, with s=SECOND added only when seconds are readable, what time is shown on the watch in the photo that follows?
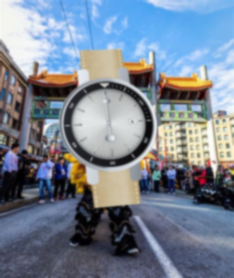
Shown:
h=6 m=0
